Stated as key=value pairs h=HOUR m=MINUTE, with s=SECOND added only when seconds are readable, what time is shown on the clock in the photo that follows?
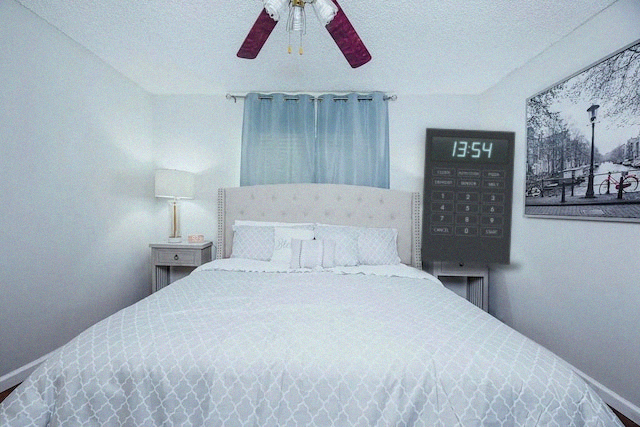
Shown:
h=13 m=54
